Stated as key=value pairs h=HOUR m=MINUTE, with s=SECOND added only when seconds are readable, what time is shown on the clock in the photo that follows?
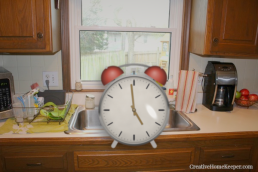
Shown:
h=4 m=59
